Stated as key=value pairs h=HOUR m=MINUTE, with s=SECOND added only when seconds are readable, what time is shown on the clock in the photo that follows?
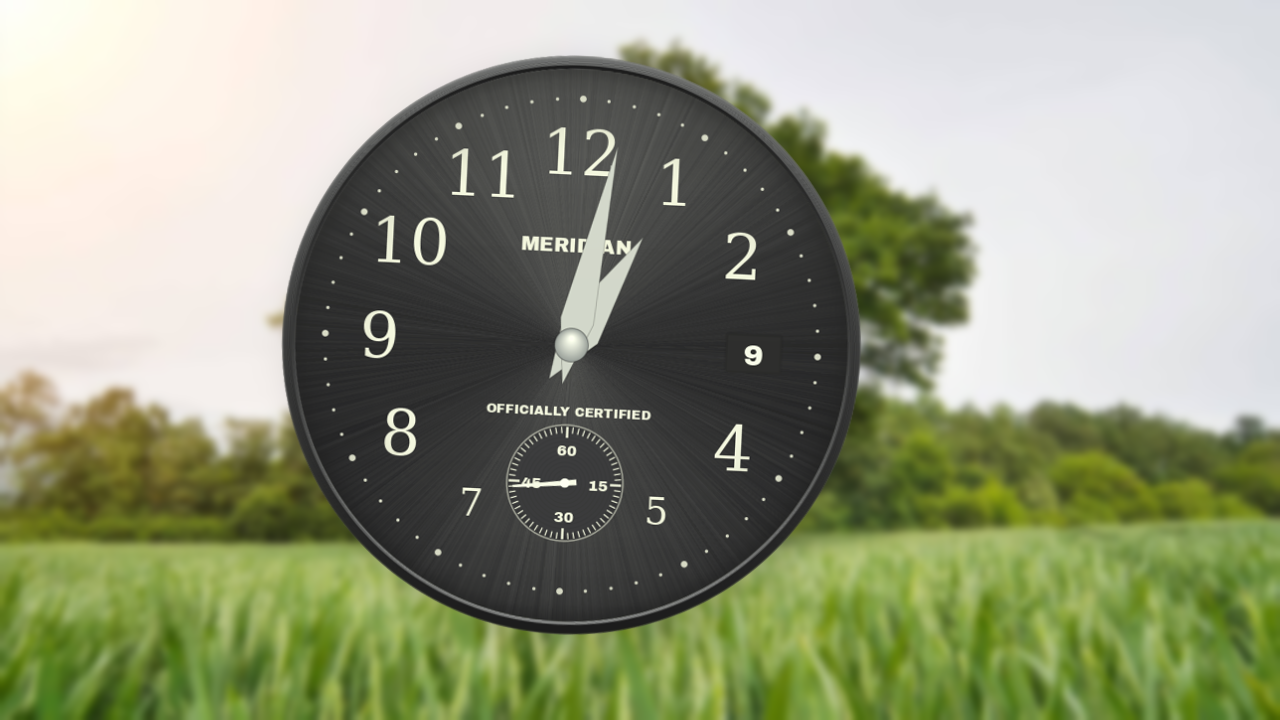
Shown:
h=1 m=1 s=44
